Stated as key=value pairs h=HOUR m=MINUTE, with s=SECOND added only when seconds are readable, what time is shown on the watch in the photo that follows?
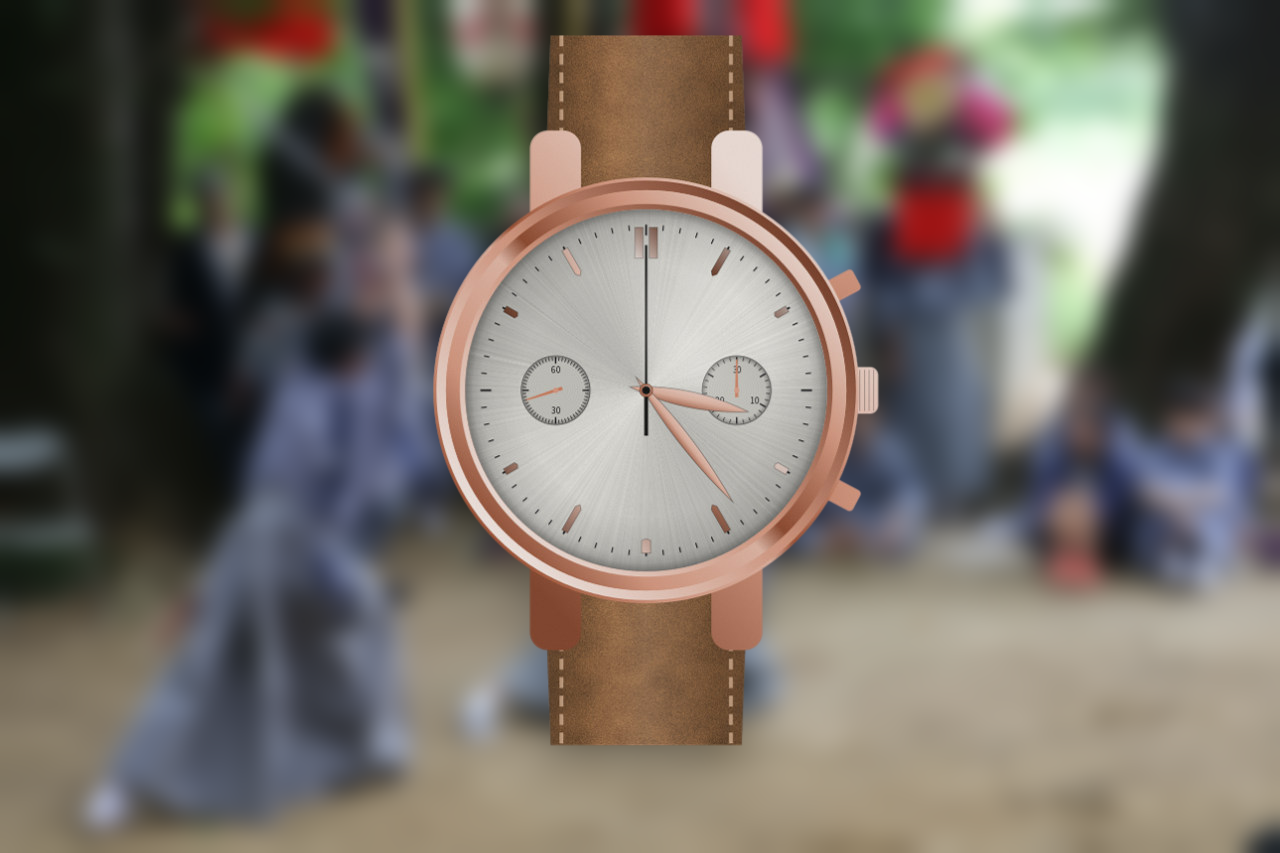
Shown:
h=3 m=23 s=42
